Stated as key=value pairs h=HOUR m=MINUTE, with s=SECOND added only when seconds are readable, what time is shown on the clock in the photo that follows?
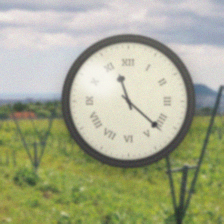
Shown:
h=11 m=22
